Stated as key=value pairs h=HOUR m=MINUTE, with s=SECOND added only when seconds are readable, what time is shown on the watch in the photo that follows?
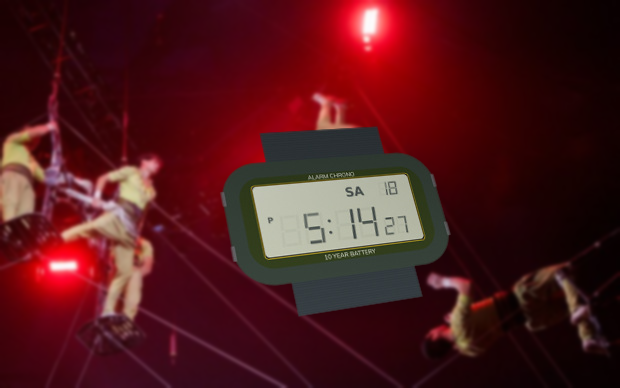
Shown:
h=5 m=14 s=27
